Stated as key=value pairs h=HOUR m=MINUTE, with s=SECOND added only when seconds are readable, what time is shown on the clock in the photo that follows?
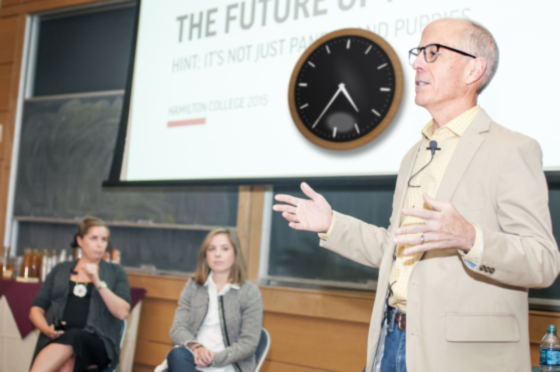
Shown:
h=4 m=35
